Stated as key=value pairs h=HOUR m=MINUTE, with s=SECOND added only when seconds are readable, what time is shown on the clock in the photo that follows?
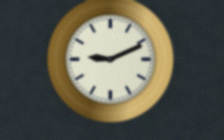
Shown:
h=9 m=11
